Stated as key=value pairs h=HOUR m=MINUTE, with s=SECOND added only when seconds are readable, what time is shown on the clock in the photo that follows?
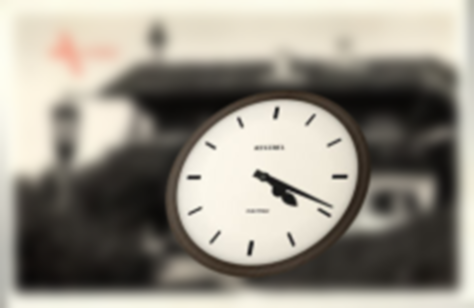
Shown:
h=4 m=19
